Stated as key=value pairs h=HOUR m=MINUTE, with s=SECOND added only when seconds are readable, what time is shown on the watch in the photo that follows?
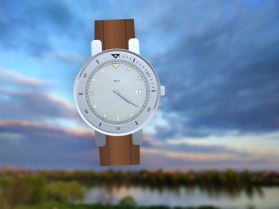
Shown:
h=4 m=21
